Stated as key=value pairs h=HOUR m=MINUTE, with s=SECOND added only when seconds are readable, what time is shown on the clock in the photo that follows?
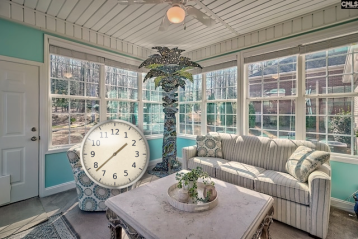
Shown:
h=1 m=38
